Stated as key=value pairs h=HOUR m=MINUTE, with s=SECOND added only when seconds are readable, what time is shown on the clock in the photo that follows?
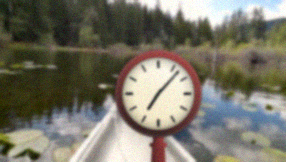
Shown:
h=7 m=7
